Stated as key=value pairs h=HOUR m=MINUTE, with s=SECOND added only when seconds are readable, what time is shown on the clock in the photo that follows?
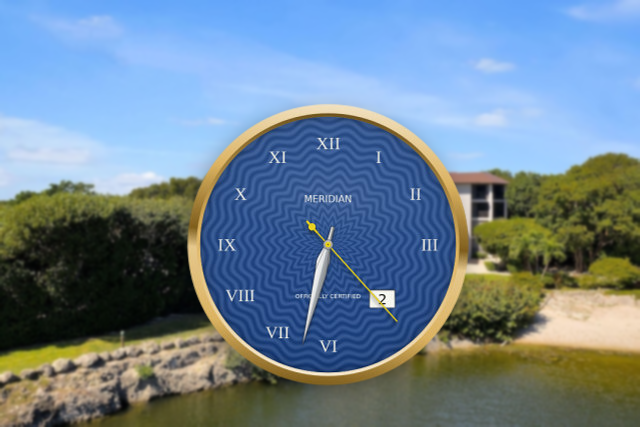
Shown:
h=6 m=32 s=23
